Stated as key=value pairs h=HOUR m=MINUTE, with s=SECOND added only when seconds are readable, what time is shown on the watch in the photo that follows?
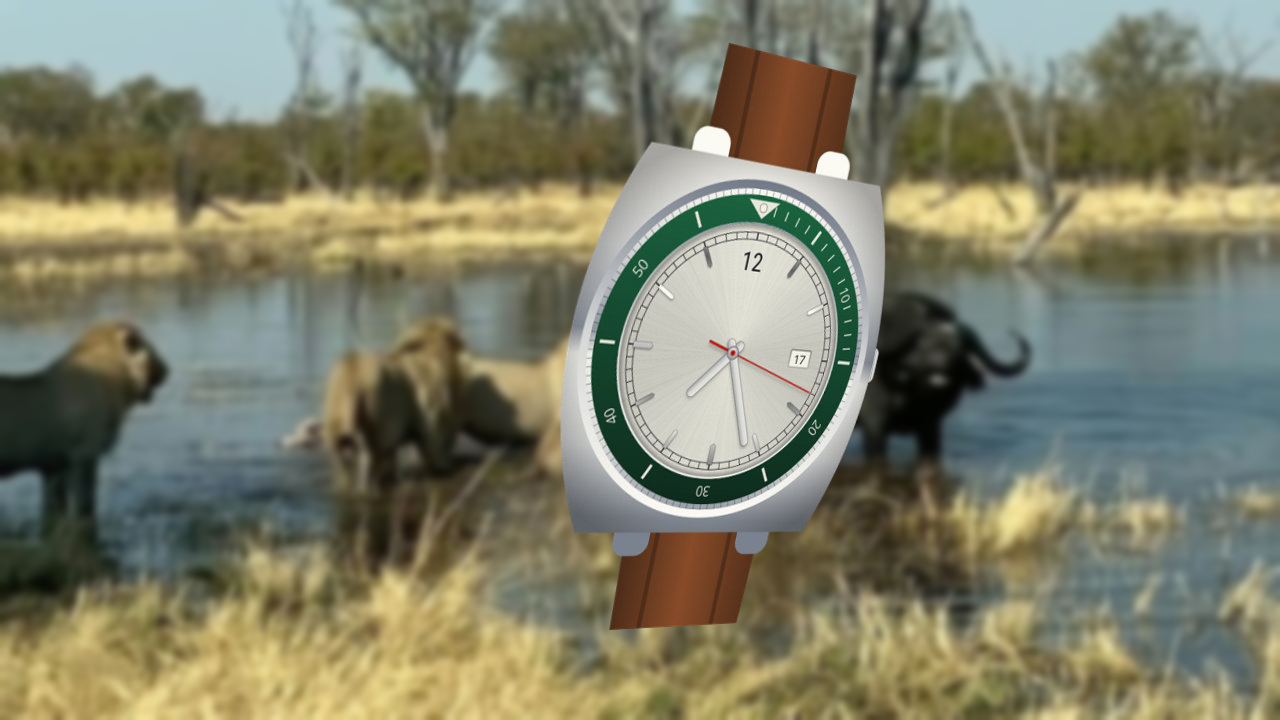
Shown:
h=7 m=26 s=18
